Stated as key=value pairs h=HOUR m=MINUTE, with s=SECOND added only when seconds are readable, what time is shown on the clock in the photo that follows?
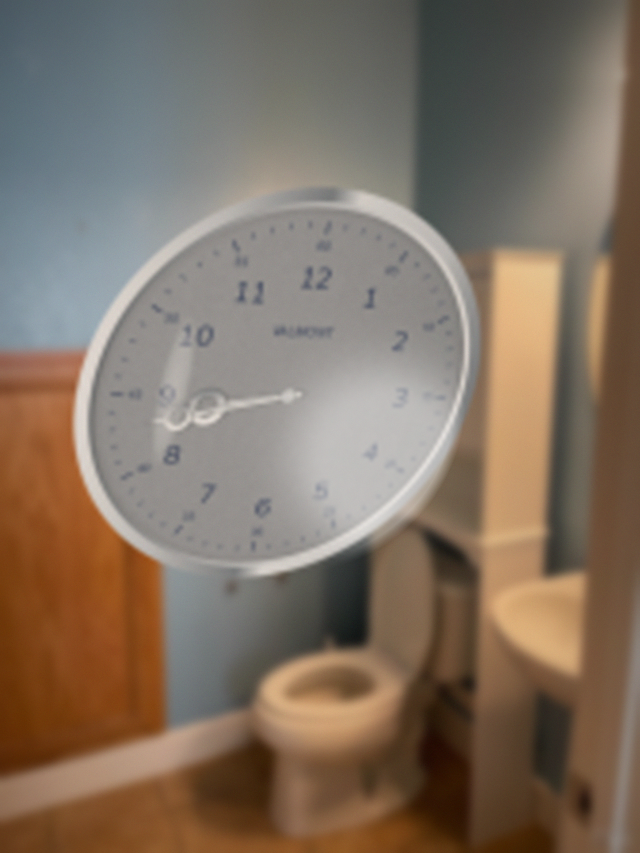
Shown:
h=8 m=43
